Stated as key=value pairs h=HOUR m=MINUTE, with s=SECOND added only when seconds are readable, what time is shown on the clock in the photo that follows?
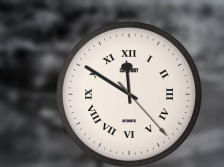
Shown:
h=11 m=50 s=23
